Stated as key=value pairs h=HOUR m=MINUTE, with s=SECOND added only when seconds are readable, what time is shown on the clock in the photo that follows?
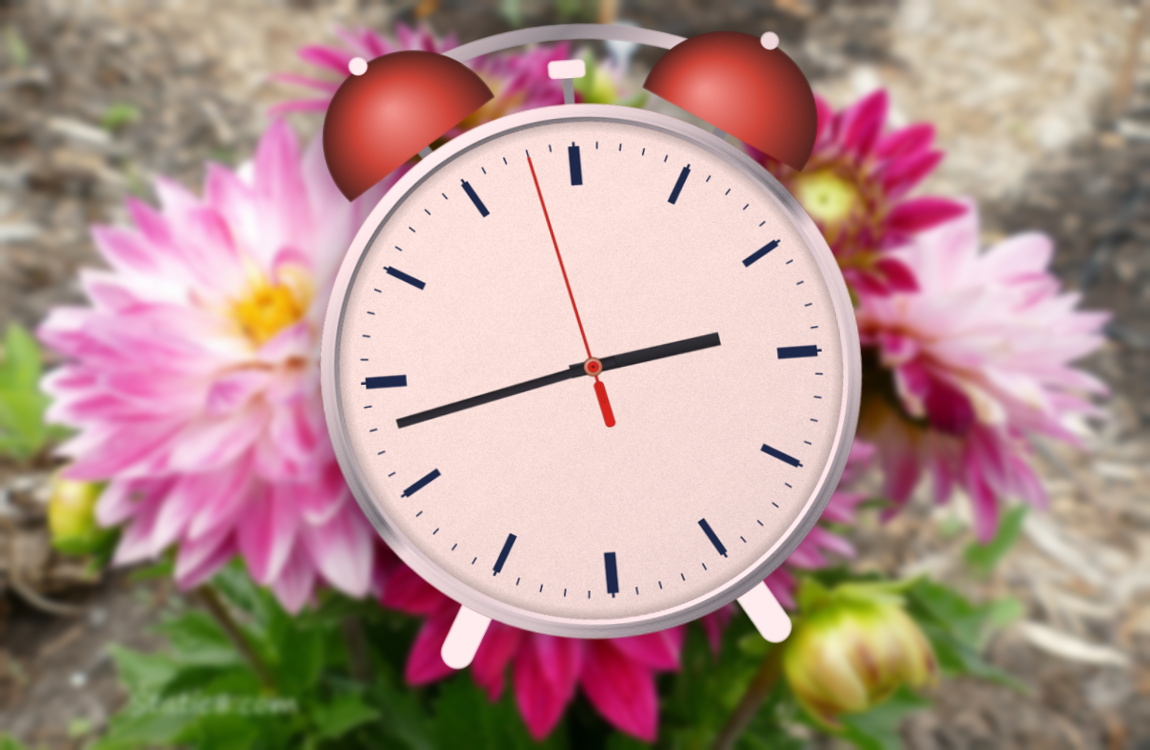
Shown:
h=2 m=42 s=58
